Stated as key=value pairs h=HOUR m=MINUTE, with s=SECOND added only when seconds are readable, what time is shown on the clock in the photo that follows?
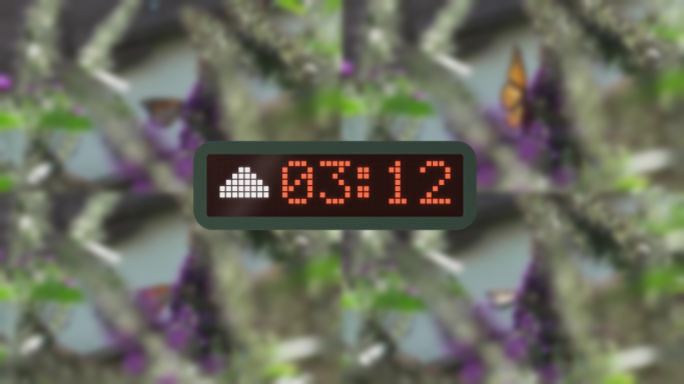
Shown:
h=3 m=12
